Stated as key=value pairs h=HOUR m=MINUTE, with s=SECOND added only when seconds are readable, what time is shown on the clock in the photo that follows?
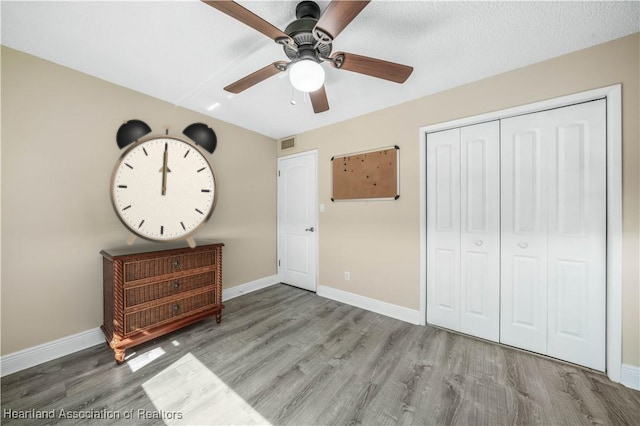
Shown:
h=12 m=0
